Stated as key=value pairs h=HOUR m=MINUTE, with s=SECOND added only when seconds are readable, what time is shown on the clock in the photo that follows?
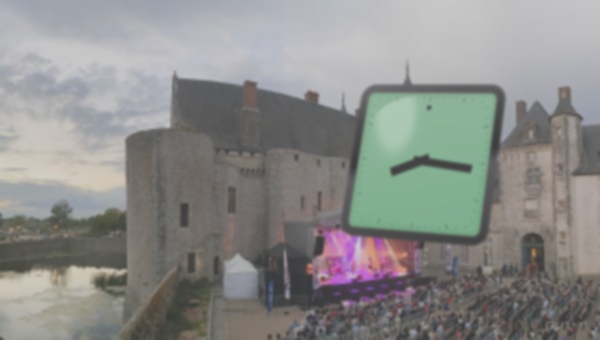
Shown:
h=8 m=16
